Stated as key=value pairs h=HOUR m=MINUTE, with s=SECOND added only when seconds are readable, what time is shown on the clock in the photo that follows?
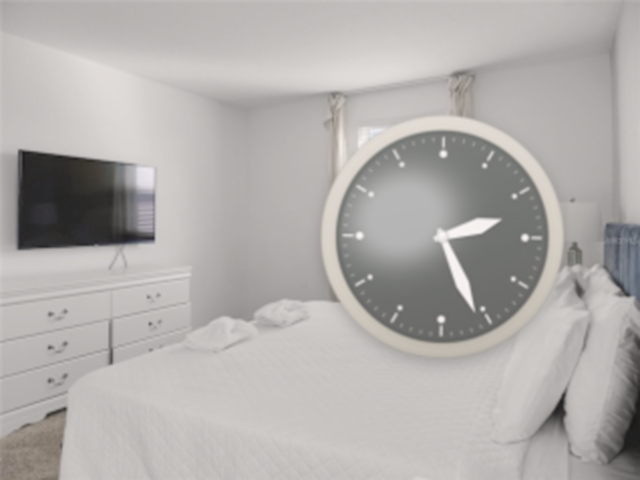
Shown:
h=2 m=26
